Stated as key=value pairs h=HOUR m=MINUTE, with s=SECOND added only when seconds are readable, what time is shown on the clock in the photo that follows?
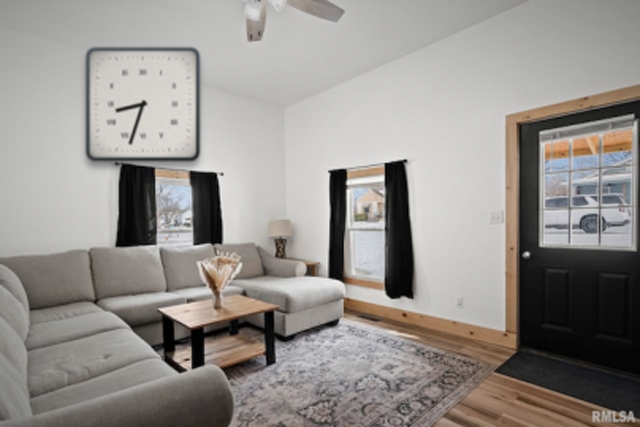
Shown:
h=8 m=33
